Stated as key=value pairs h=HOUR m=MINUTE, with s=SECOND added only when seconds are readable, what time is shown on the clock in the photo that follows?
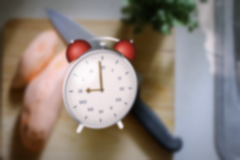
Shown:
h=8 m=59
